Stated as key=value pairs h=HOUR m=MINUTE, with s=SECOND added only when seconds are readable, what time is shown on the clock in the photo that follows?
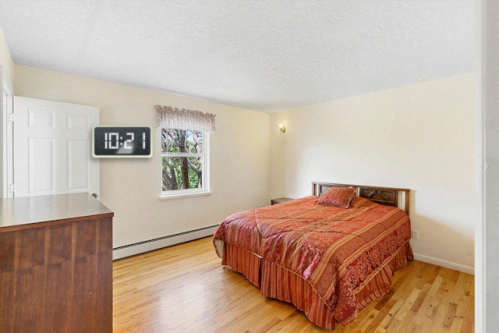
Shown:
h=10 m=21
